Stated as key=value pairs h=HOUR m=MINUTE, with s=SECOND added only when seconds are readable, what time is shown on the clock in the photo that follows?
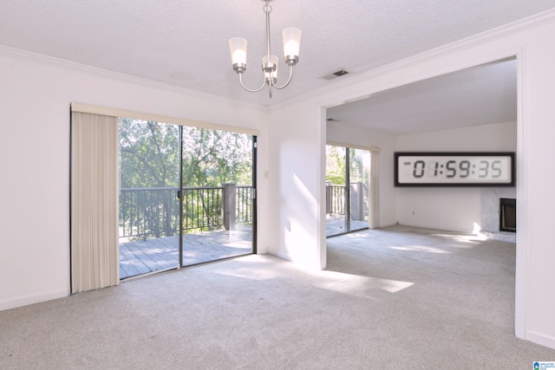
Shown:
h=1 m=59 s=35
